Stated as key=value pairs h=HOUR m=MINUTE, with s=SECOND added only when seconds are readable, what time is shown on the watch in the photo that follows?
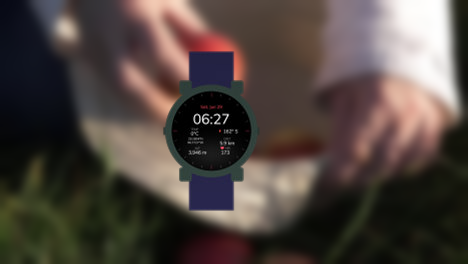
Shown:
h=6 m=27
